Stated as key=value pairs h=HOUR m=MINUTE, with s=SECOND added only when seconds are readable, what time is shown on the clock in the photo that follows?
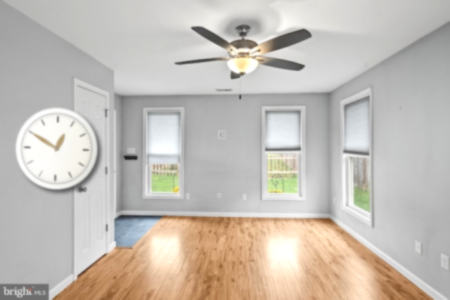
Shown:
h=12 m=50
